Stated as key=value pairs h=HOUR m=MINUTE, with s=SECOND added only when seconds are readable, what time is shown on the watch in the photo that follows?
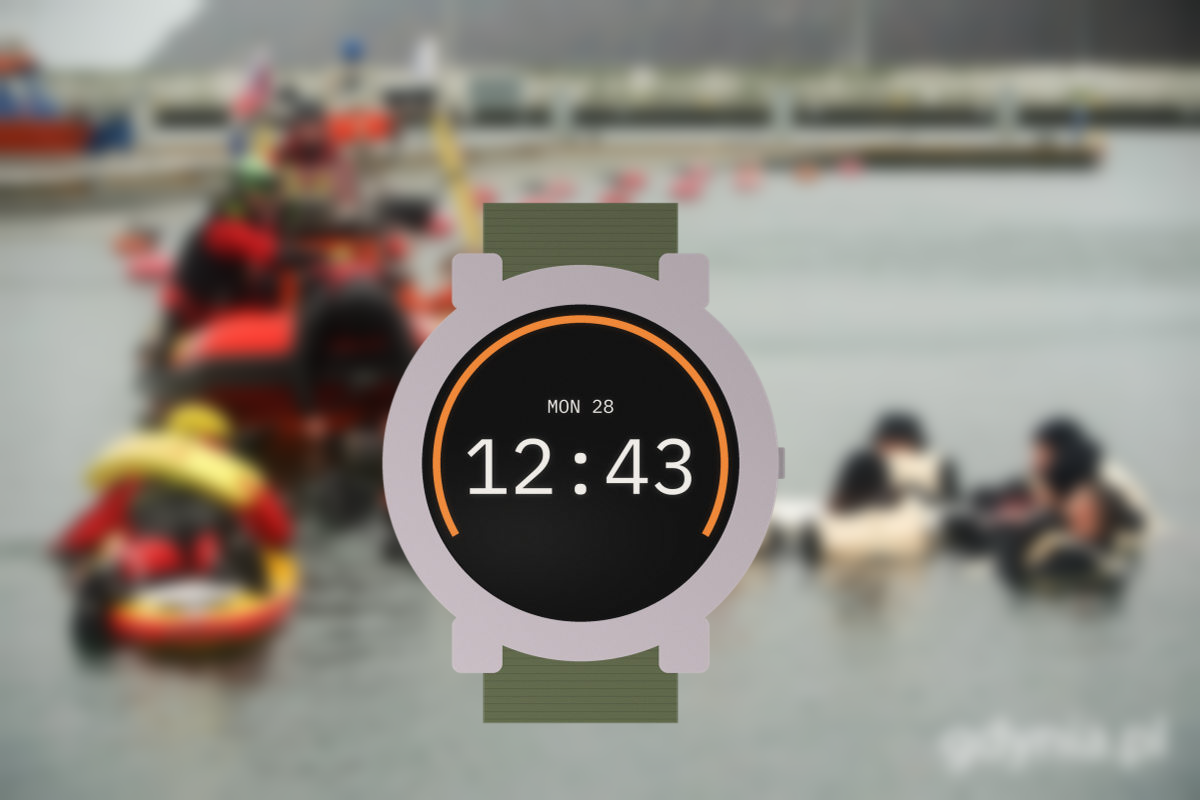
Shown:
h=12 m=43
